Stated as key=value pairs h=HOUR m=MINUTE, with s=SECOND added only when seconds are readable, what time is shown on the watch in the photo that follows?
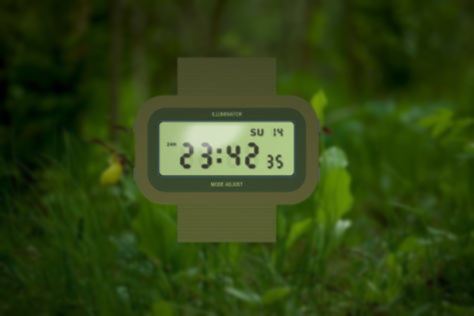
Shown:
h=23 m=42 s=35
